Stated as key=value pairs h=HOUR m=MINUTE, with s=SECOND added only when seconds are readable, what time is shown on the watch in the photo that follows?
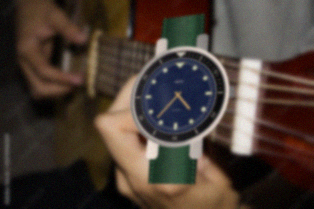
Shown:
h=4 m=37
